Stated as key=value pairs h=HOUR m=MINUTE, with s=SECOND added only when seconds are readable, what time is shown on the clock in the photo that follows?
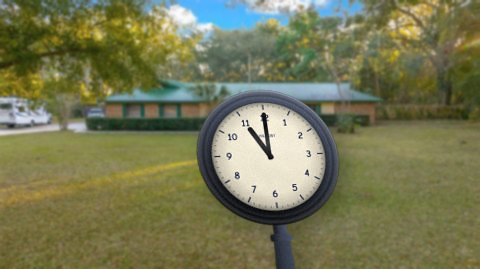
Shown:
h=11 m=0
